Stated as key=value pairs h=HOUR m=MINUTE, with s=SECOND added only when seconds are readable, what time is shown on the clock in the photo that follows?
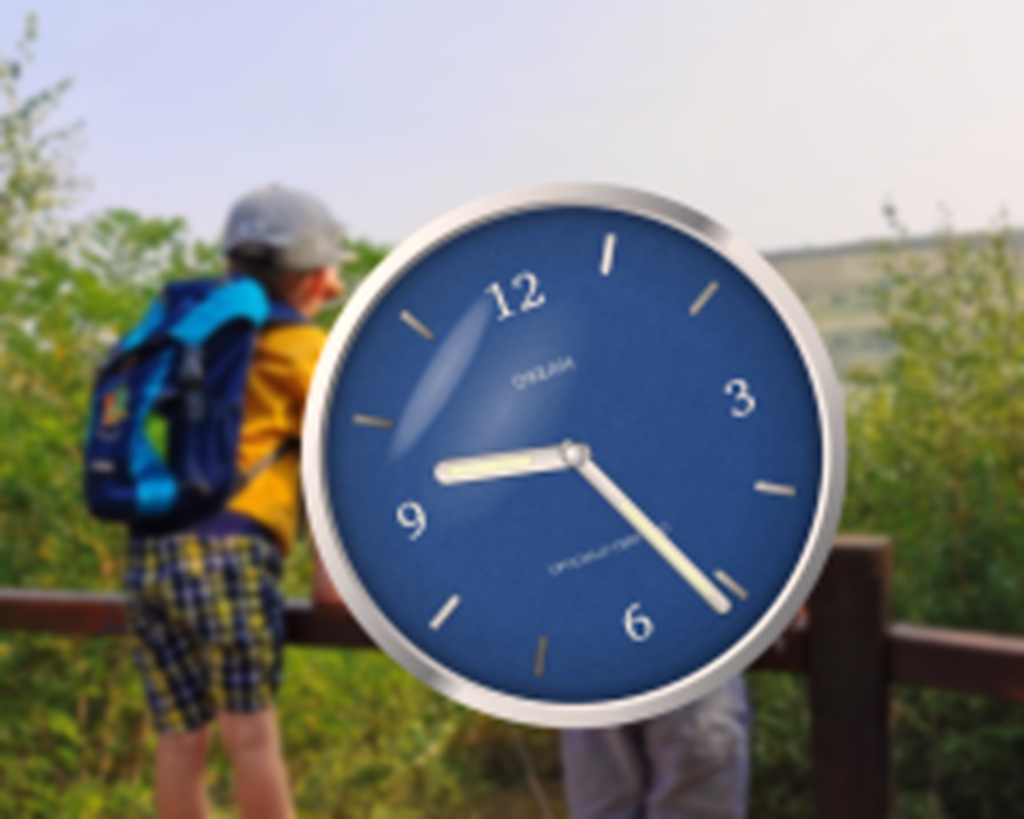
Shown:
h=9 m=26
